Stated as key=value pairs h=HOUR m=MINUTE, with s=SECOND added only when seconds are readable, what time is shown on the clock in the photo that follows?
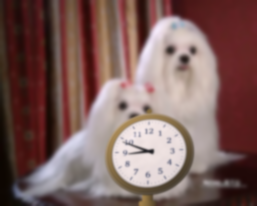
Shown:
h=8 m=49
